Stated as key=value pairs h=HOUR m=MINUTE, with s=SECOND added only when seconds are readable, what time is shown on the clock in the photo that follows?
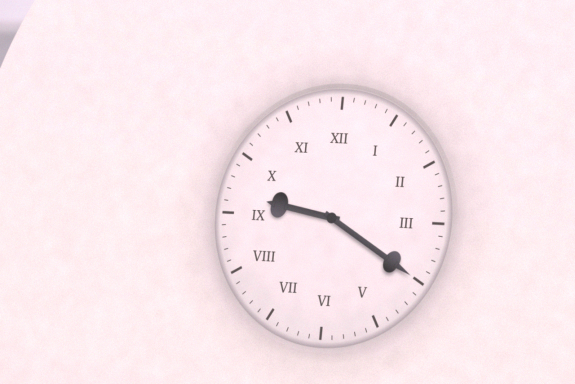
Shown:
h=9 m=20
